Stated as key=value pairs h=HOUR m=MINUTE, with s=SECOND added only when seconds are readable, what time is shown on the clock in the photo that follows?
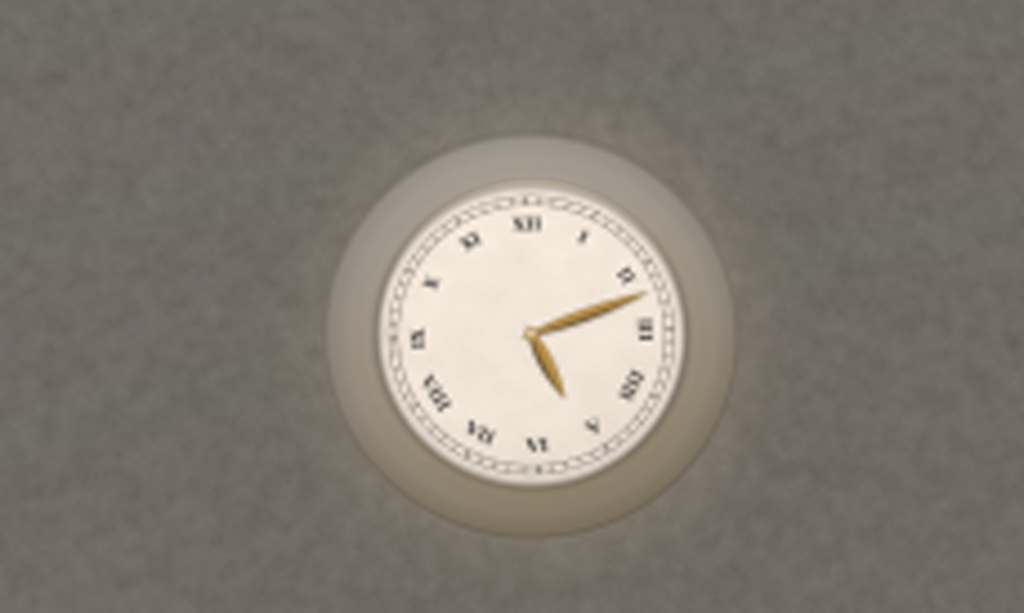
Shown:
h=5 m=12
